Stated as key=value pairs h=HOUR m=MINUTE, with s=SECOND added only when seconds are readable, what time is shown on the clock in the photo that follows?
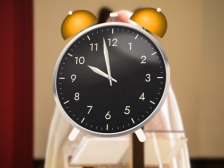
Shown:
h=9 m=58
